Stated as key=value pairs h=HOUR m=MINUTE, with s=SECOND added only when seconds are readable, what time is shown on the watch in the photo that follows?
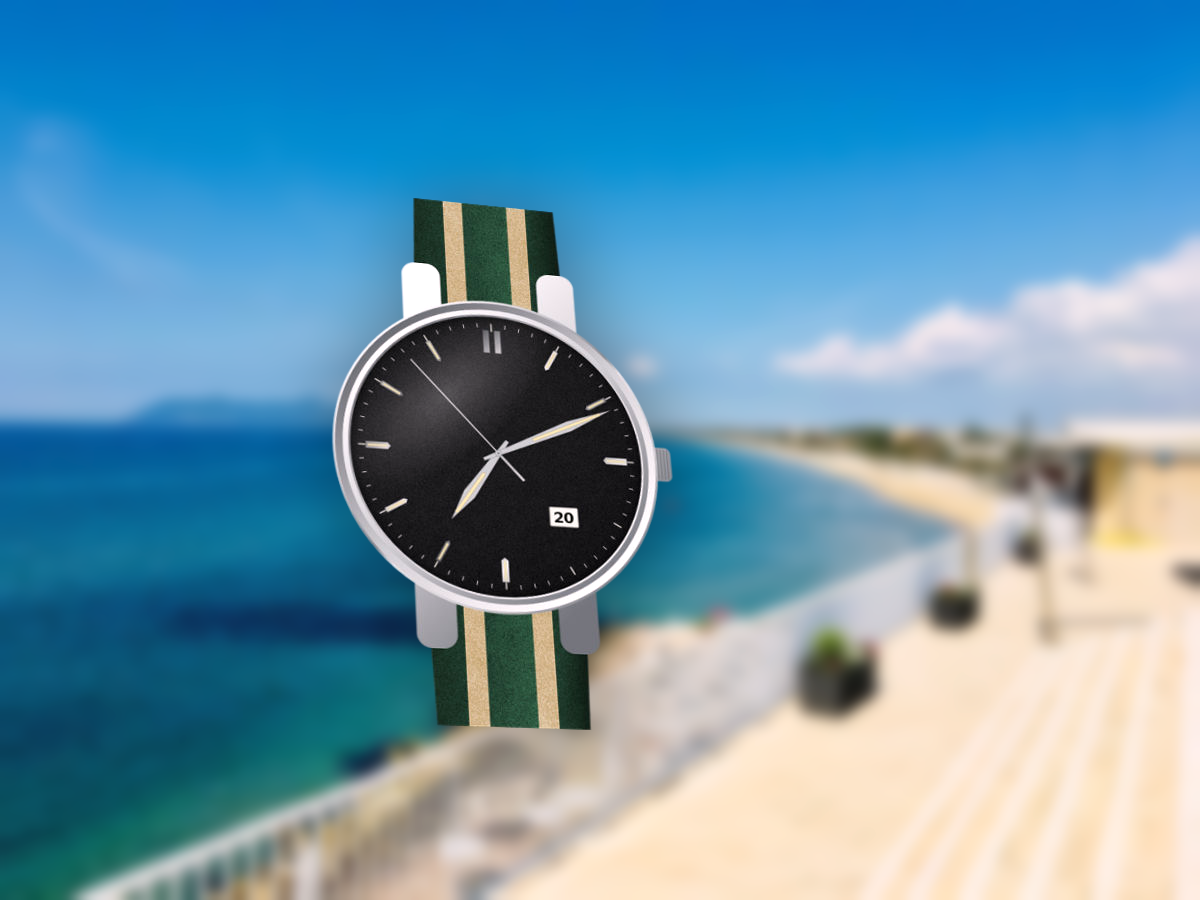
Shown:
h=7 m=10 s=53
